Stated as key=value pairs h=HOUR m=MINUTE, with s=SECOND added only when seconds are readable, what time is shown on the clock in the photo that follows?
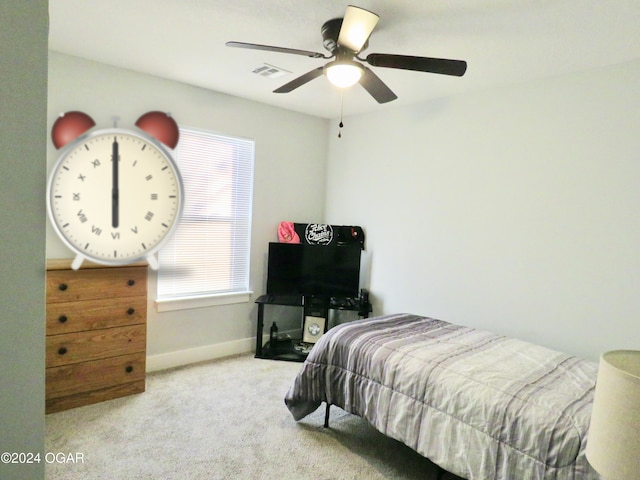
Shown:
h=6 m=0
